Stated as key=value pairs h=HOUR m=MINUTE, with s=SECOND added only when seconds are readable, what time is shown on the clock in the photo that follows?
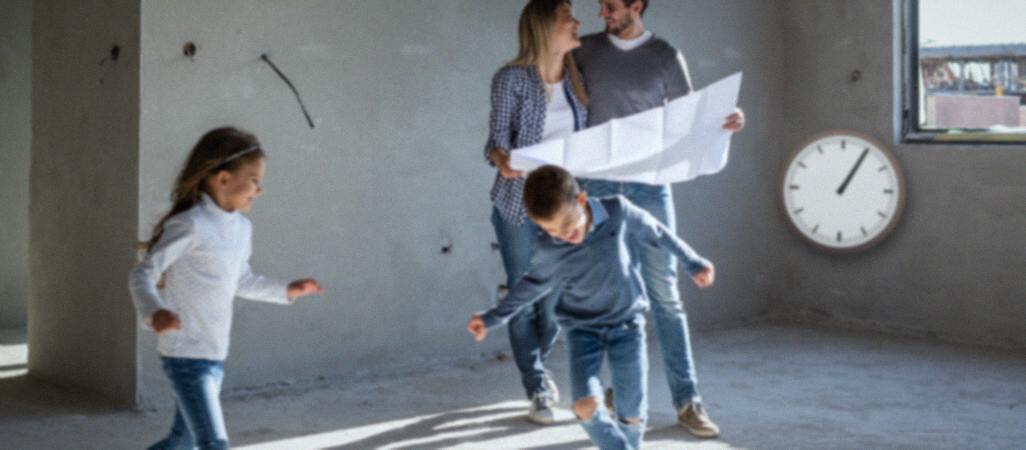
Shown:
h=1 m=5
